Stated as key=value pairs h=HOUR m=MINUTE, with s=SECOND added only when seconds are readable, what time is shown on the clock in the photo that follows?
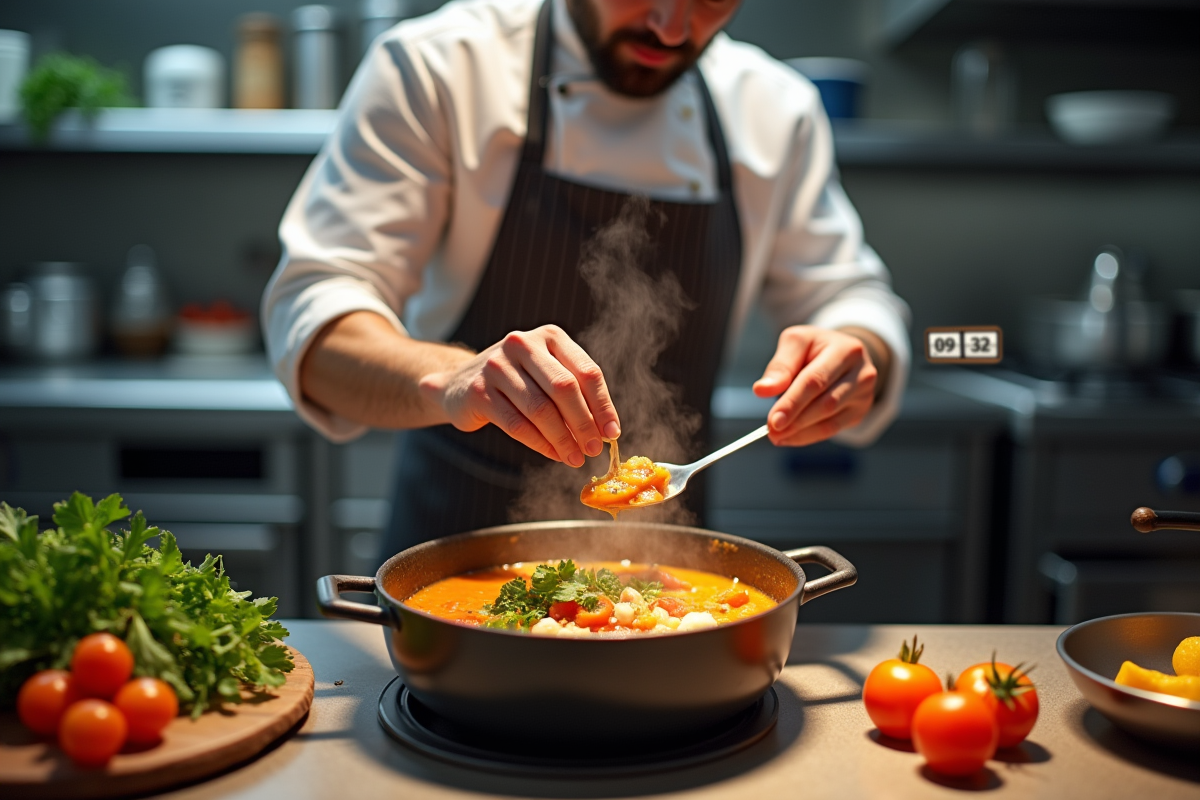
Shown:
h=9 m=32
